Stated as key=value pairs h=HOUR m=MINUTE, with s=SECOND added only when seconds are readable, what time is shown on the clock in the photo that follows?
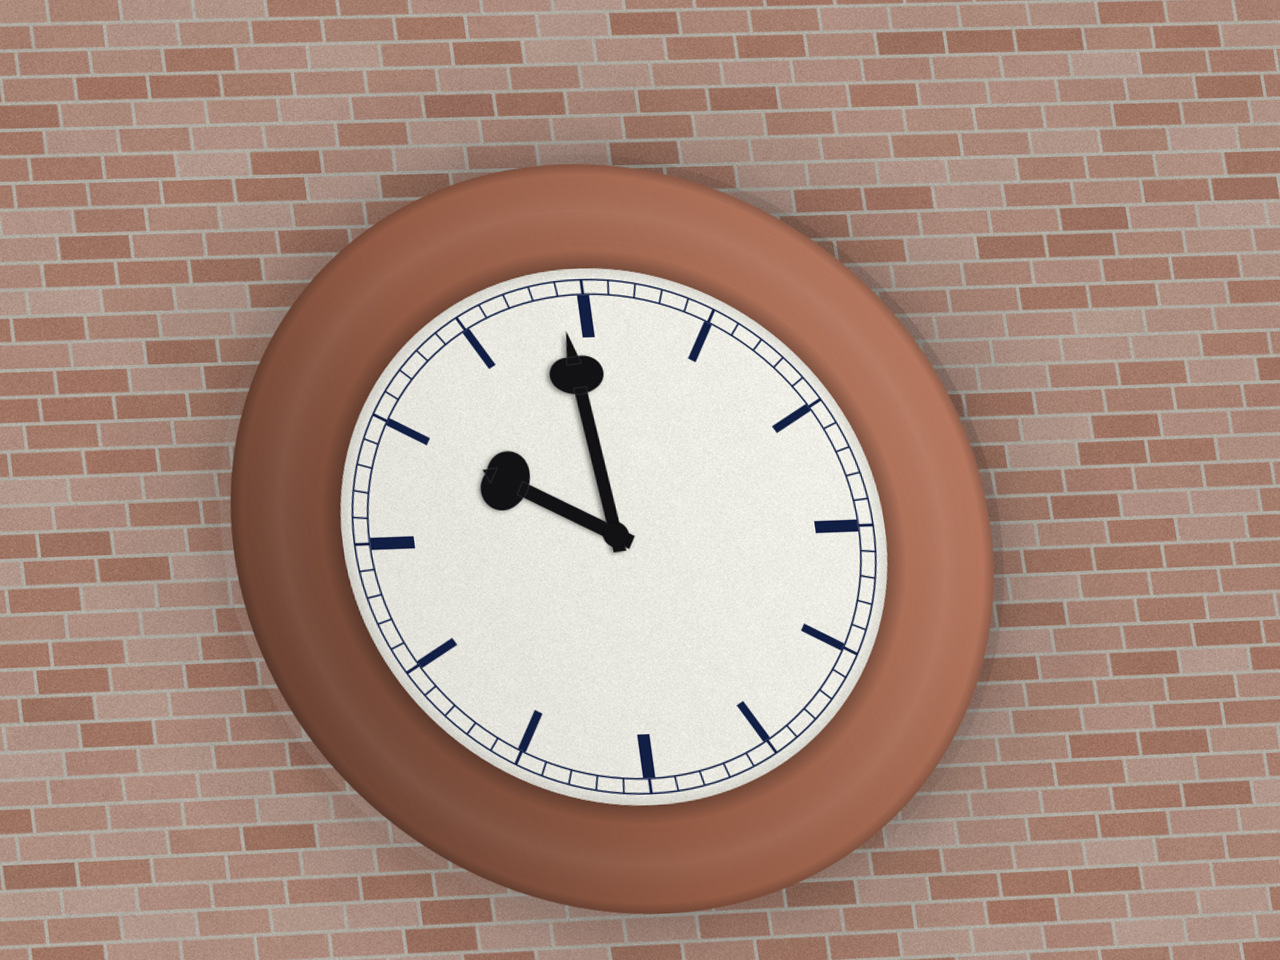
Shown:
h=9 m=59
